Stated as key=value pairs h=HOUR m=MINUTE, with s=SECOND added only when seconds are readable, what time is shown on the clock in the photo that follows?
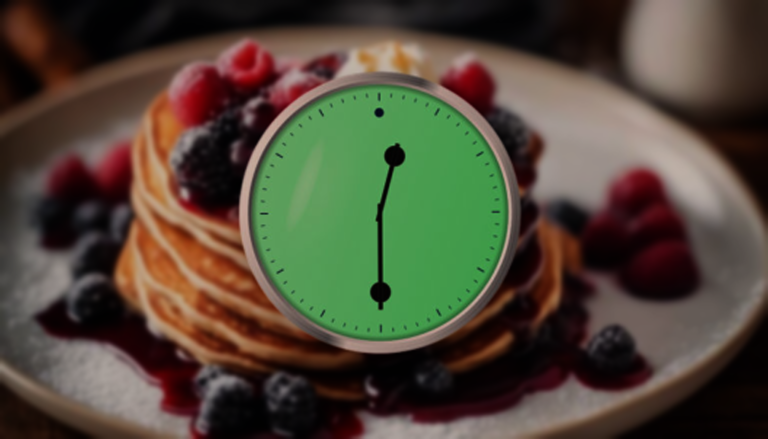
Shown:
h=12 m=30
